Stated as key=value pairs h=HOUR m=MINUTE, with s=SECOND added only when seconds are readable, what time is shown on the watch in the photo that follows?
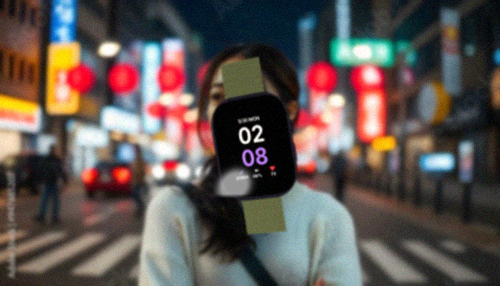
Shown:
h=2 m=8
